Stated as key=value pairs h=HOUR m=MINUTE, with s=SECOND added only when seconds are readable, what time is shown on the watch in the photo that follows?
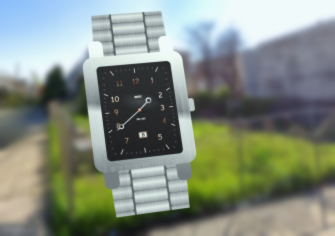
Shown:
h=1 m=39
